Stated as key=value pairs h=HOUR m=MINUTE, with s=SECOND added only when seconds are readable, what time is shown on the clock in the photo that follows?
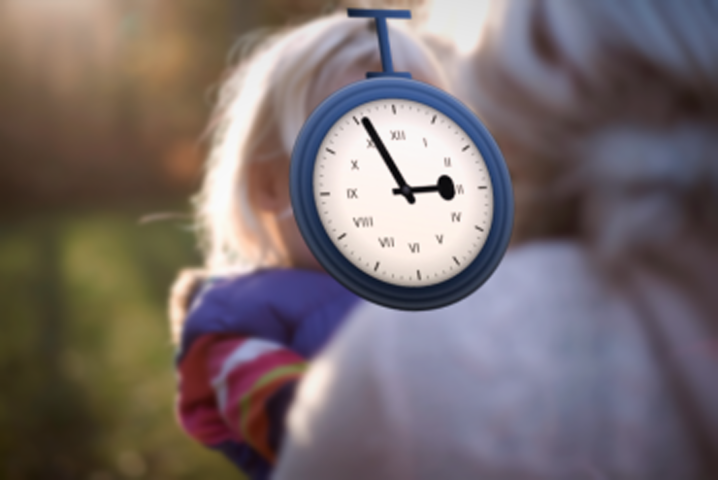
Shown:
h=2 m=56
